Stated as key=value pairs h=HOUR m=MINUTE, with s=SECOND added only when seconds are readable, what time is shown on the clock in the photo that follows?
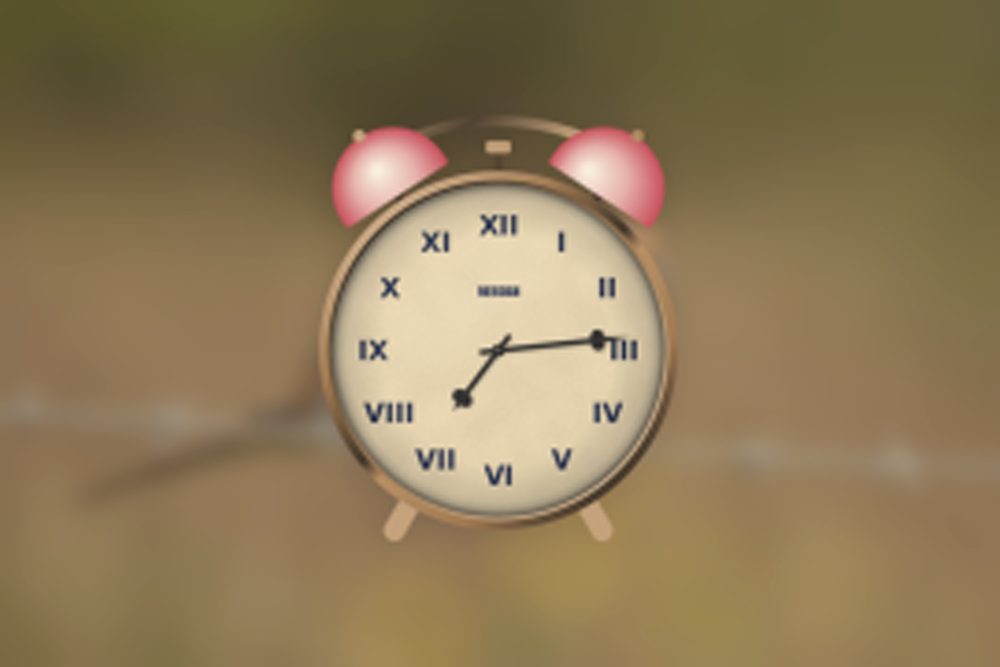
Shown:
h=7 m=14
